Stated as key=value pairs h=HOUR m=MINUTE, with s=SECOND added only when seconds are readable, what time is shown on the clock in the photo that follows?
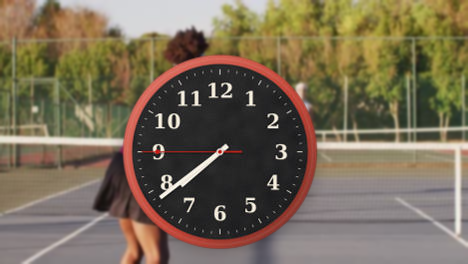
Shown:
h=7 m=38 s=45
